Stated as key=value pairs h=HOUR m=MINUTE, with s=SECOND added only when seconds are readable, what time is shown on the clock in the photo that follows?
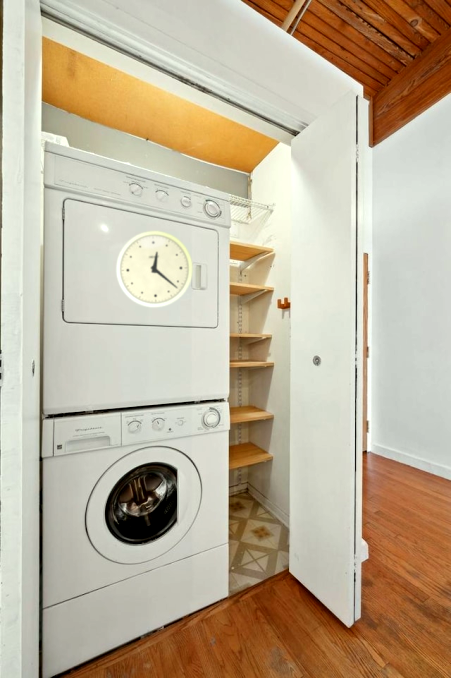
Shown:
h=12 m=22
